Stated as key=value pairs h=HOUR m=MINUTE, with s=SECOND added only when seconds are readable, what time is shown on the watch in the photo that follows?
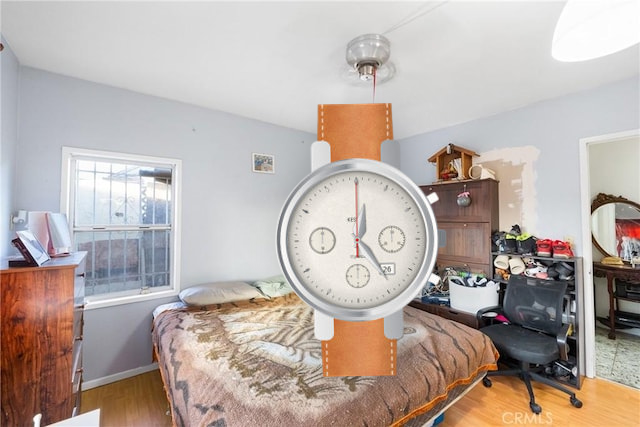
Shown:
h=12 m=24
